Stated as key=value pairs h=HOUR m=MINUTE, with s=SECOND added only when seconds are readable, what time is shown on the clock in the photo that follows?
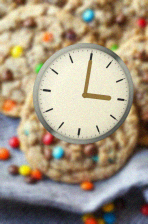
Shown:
h=3 m=0
